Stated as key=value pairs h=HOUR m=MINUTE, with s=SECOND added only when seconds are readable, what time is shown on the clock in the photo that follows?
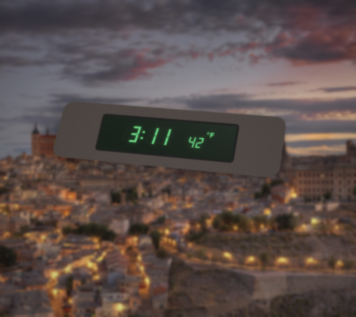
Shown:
h=3 m=11
